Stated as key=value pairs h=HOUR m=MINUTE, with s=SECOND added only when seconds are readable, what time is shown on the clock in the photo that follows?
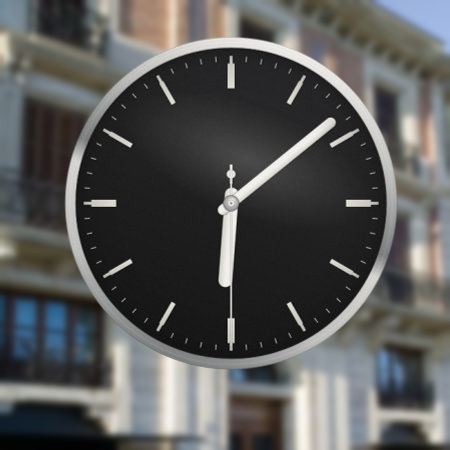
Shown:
h=6 m=8 s=30
